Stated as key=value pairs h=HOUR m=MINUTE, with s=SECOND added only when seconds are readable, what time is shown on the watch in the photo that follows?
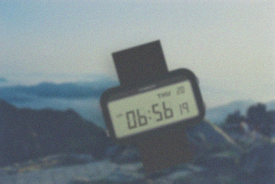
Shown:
h=6 m=56 s=19
